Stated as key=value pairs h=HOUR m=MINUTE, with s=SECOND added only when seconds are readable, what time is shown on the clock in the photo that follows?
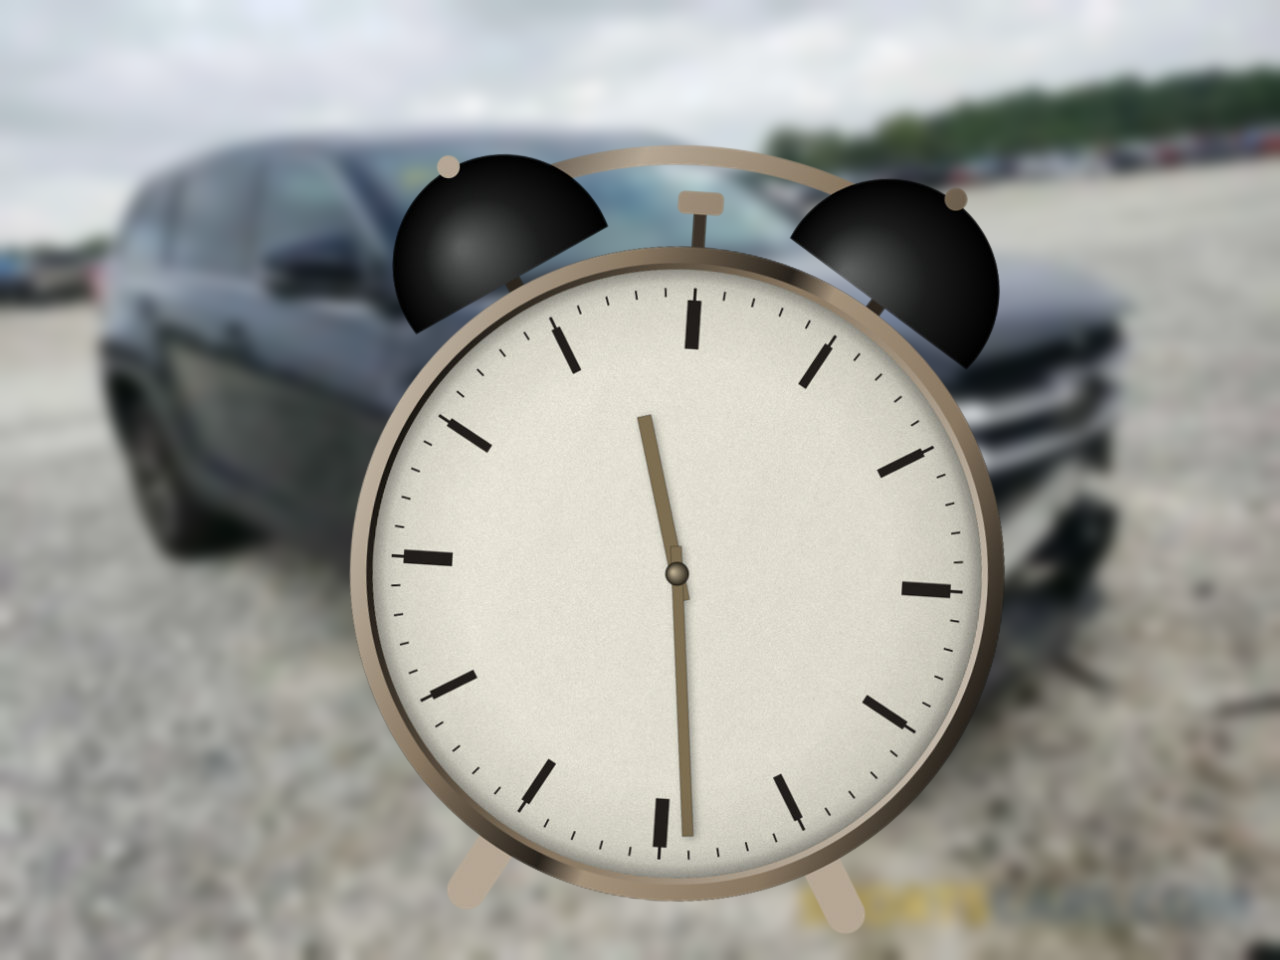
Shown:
h=11 m=29
